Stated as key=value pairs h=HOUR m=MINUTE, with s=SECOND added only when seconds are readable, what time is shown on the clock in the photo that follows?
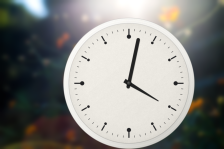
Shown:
h=4 m=2
